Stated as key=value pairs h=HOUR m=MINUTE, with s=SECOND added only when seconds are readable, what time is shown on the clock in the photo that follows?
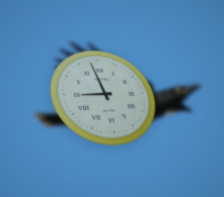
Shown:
h=8 m=58
